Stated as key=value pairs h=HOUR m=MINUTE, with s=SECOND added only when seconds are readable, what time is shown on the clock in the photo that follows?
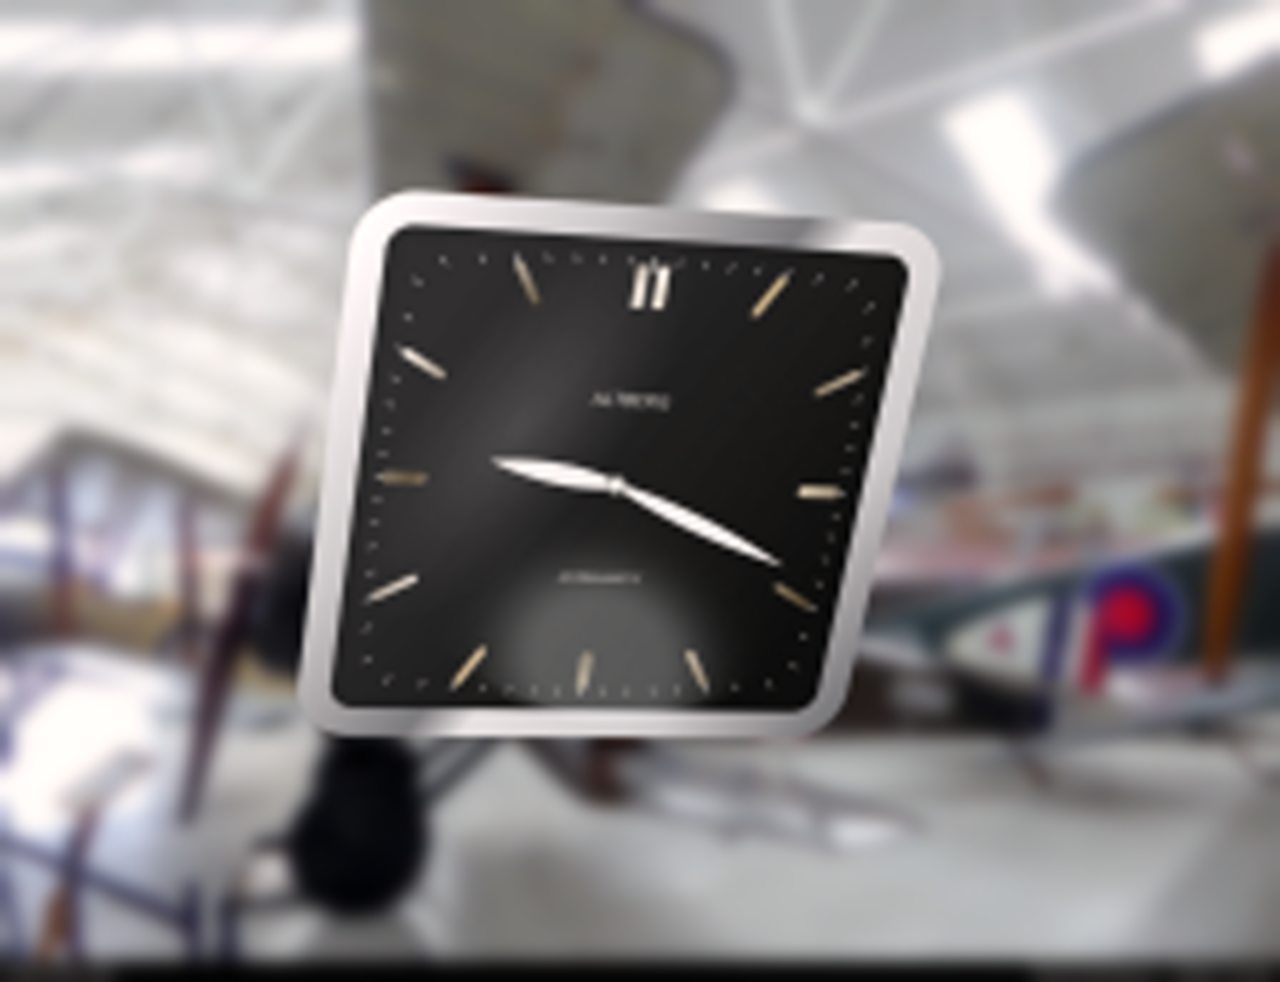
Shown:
h=9 m=19
